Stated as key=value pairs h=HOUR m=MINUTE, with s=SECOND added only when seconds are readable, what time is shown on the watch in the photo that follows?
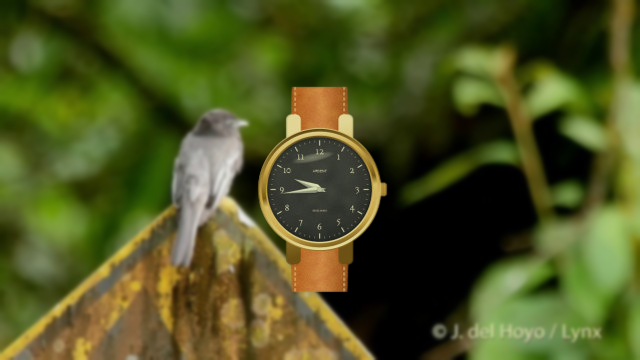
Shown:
h=9 m=44
